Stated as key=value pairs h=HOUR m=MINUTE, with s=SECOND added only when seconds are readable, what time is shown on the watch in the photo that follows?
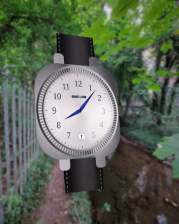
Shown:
h=8 m=7
